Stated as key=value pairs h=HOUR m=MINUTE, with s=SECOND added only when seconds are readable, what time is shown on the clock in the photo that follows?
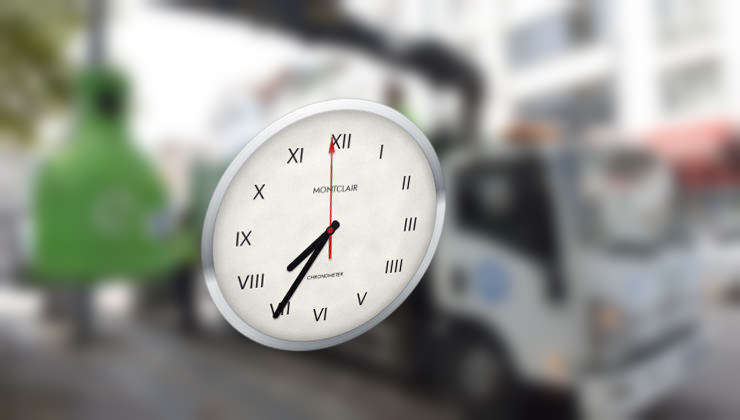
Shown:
h=7 m=34 s=59
